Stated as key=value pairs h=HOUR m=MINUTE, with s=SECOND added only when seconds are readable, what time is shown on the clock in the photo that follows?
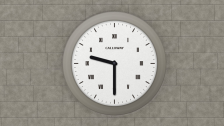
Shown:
h=9 m=30
